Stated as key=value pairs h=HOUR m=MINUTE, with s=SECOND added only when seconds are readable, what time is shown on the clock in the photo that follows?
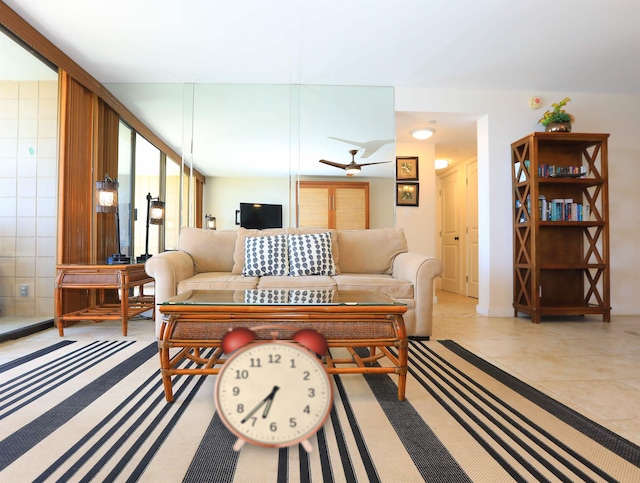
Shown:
h=6 m=37
